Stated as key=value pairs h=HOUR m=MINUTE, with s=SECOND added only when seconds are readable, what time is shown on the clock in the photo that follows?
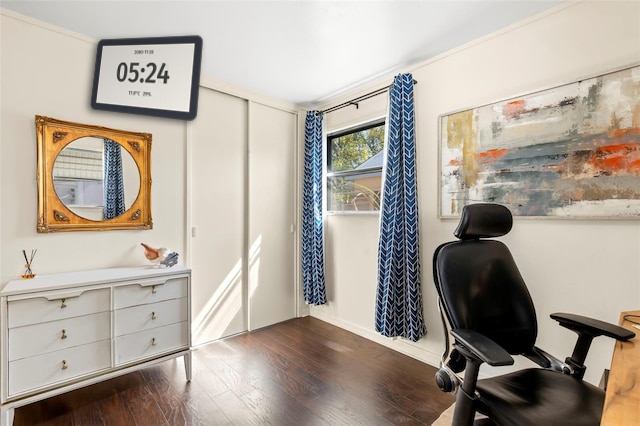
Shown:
h=5 m=24
